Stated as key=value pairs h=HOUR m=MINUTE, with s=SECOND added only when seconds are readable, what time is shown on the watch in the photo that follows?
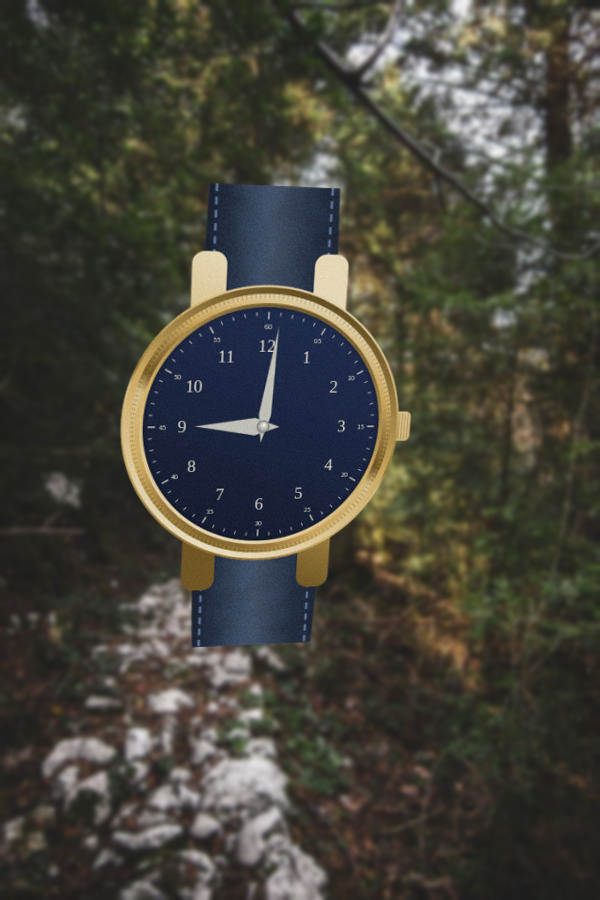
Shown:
h=9 m=1
